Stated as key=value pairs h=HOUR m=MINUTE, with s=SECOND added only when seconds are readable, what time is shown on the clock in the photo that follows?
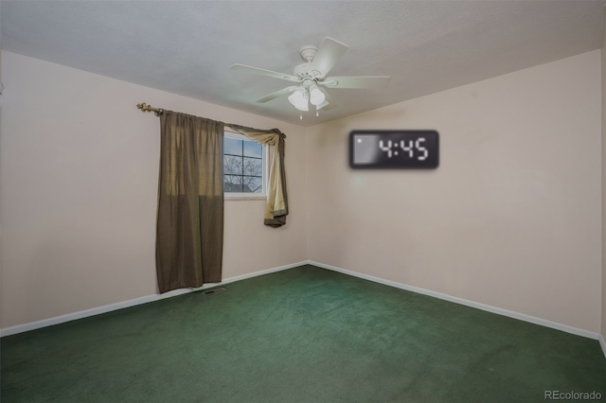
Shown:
h=4 m=45
